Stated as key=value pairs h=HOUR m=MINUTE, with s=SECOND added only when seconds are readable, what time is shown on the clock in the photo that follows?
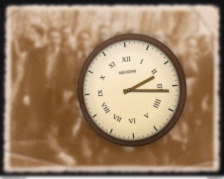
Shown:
h=2 m=16
